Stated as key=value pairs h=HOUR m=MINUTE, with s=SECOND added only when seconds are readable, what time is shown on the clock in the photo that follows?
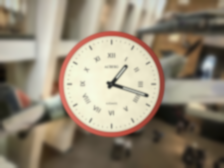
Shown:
h=1 m=18
